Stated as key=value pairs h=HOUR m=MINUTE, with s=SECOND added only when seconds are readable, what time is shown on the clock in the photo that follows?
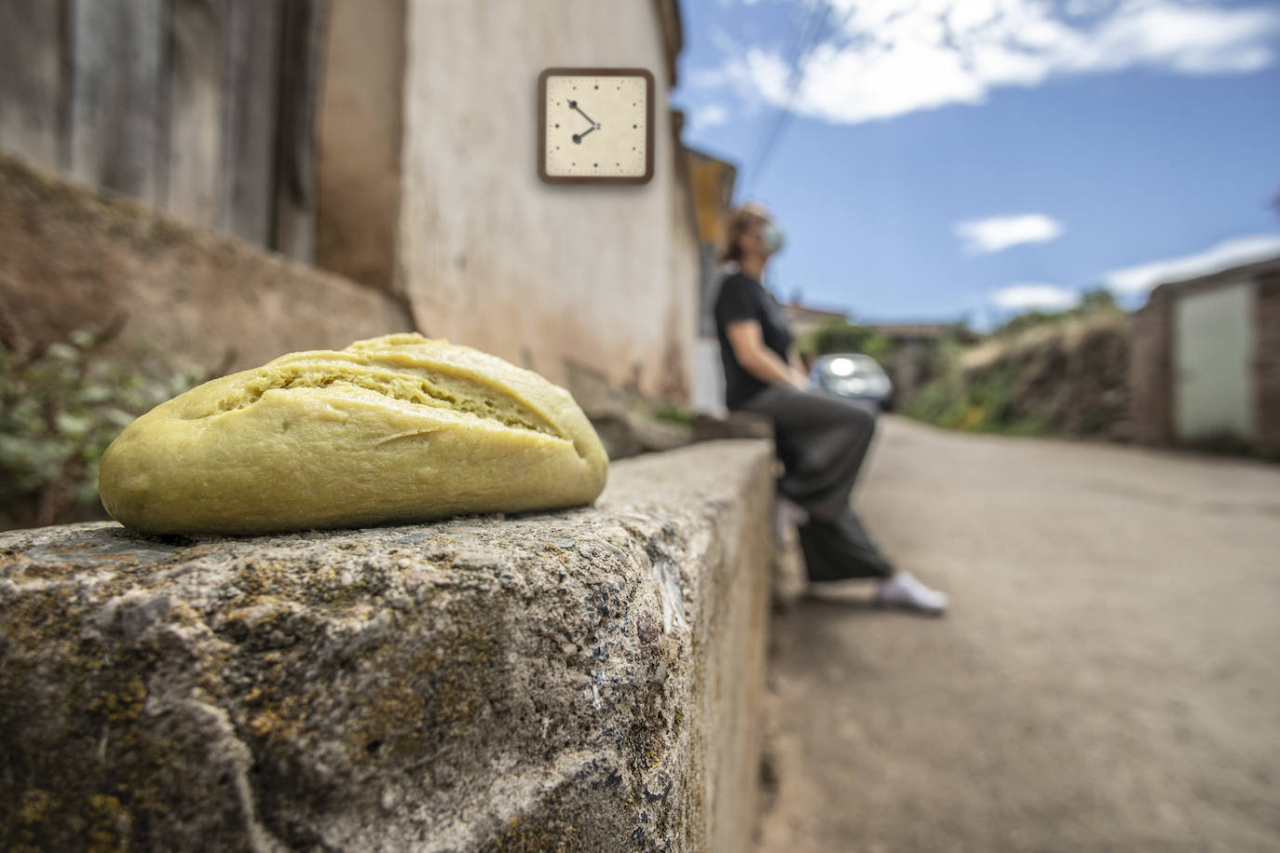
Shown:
h=7 m=52
